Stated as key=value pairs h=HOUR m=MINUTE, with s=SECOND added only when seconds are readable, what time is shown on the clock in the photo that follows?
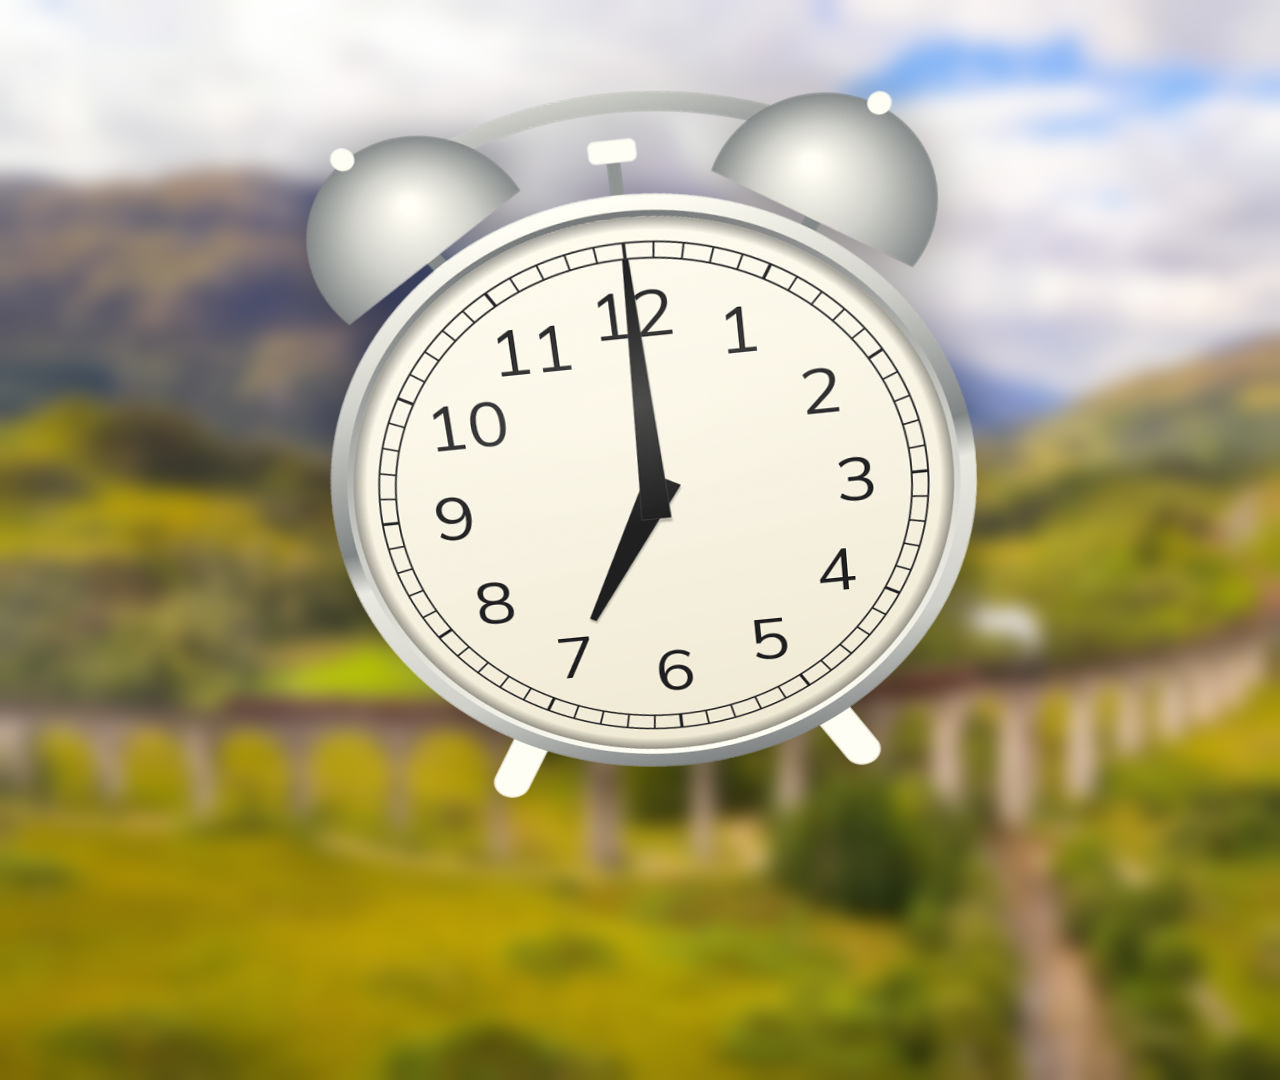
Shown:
h=7 m=0
